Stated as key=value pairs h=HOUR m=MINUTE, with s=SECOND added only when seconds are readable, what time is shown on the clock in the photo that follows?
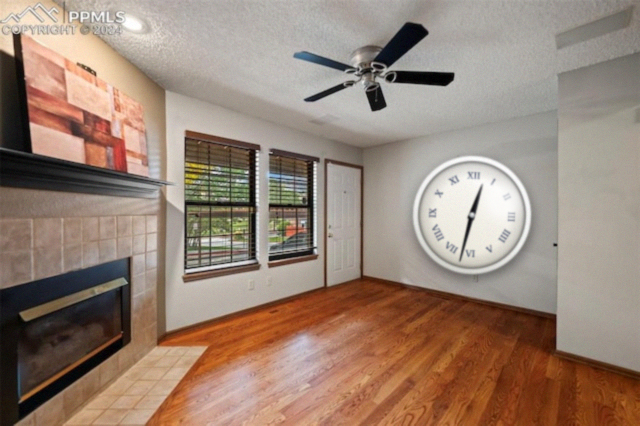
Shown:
h=12 m=32
